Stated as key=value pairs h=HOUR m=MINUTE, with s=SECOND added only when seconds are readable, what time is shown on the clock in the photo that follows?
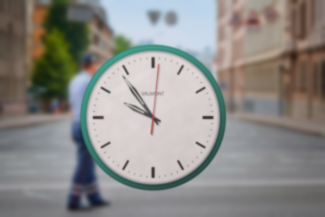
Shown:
h=9 m=54 s=1
